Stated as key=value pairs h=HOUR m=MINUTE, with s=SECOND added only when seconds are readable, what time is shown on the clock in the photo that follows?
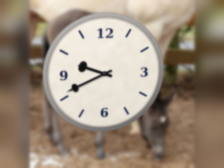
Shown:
h=9 m=41
